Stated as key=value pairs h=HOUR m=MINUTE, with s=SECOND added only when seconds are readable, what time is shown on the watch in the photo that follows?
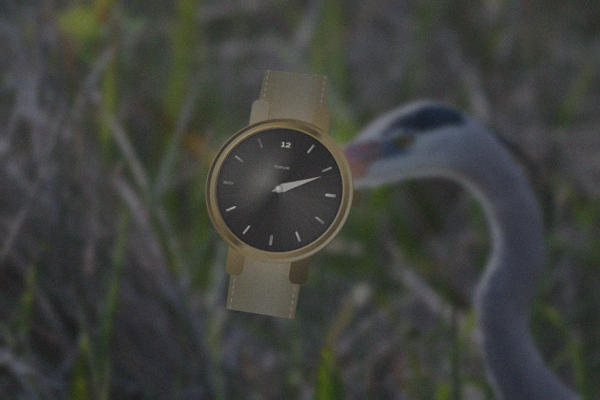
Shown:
h=2 m=11
